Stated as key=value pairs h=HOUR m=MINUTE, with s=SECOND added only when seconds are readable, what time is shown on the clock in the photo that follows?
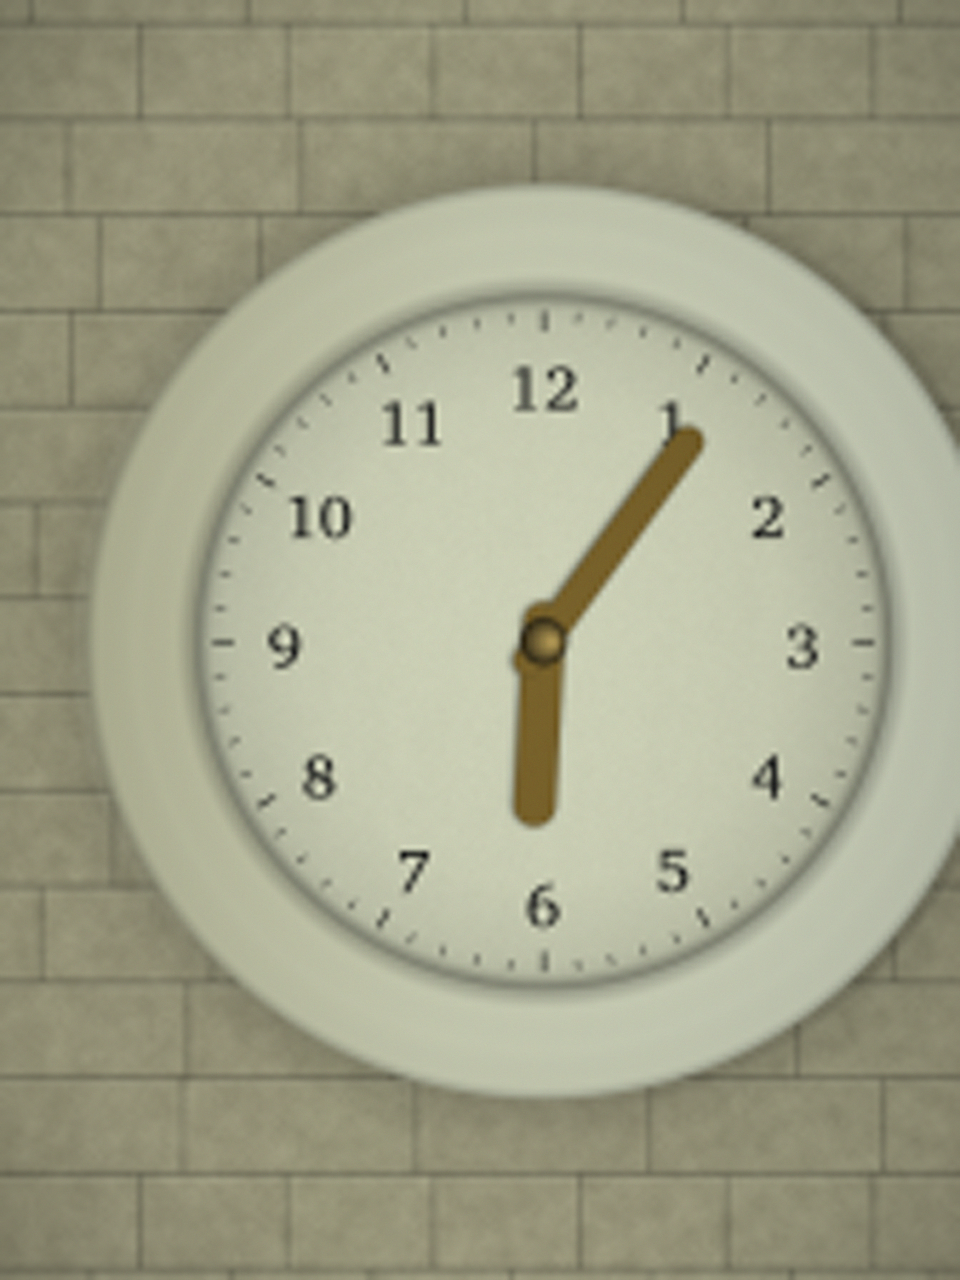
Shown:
h=6 m=6
